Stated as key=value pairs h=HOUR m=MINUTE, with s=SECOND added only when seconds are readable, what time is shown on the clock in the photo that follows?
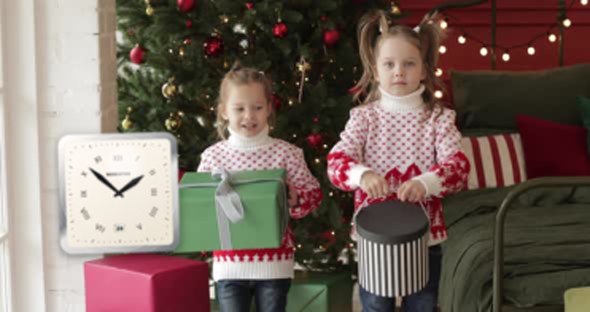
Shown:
h=1 m=52
